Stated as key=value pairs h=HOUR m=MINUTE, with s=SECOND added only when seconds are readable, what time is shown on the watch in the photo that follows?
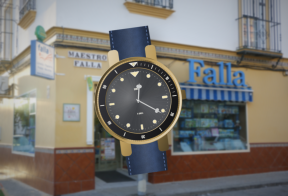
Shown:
h=12 m=21
